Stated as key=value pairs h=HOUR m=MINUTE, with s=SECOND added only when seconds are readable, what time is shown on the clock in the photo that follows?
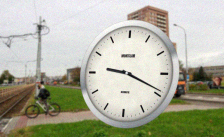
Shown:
h=9 m=19
